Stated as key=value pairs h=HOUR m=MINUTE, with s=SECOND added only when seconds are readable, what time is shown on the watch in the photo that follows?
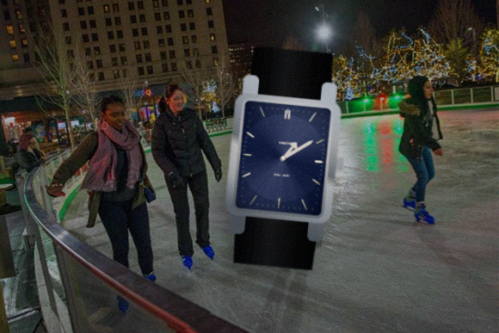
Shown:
h=1 m=9
